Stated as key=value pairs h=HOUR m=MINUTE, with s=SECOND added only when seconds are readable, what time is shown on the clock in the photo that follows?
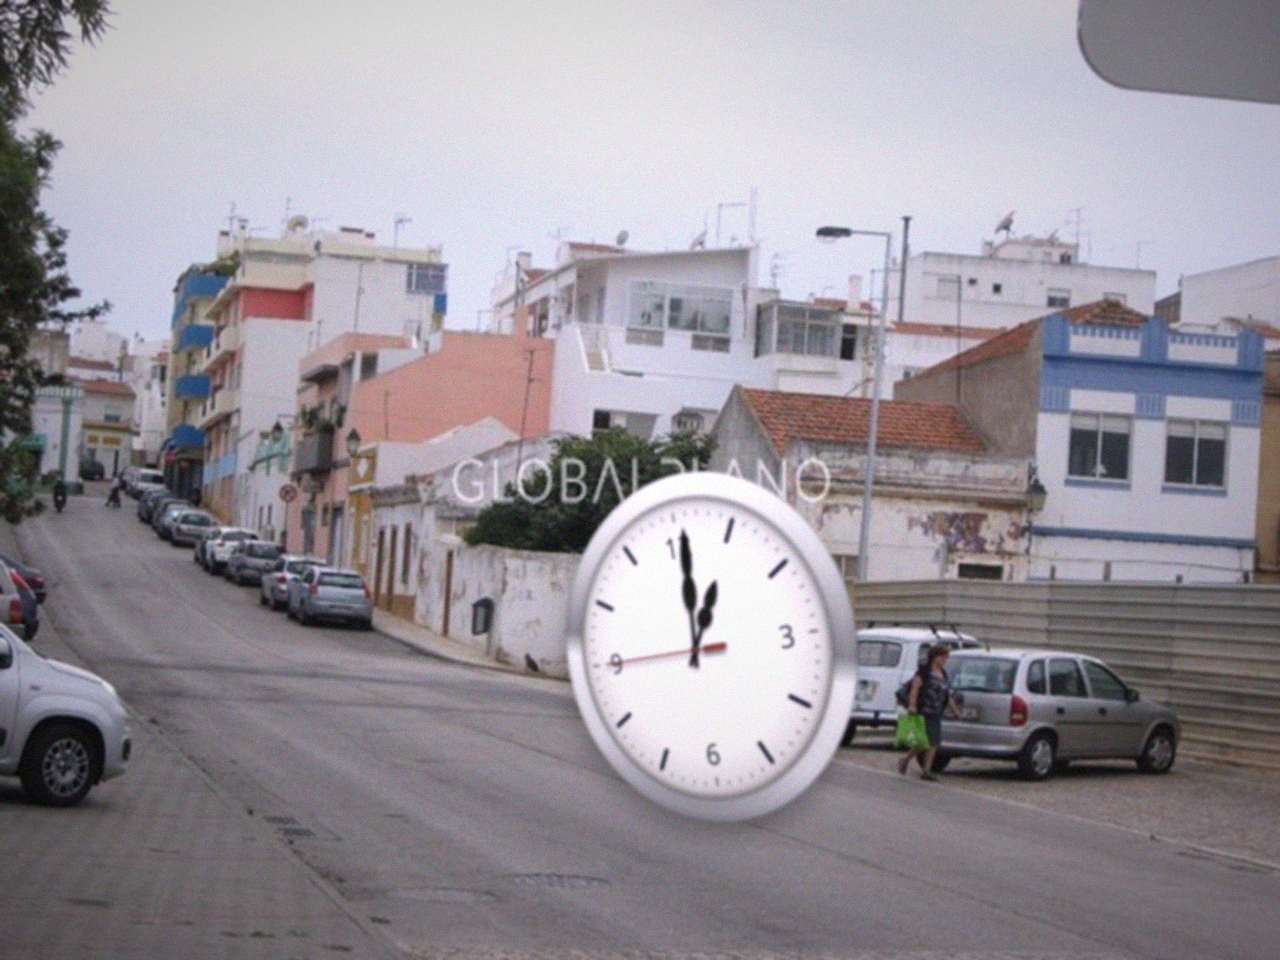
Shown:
h=1 m=0 s=45
